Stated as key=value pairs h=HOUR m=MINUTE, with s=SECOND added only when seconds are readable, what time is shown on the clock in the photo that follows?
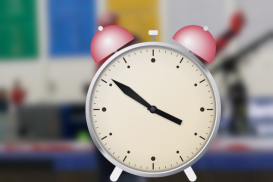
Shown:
h=3 m=51
